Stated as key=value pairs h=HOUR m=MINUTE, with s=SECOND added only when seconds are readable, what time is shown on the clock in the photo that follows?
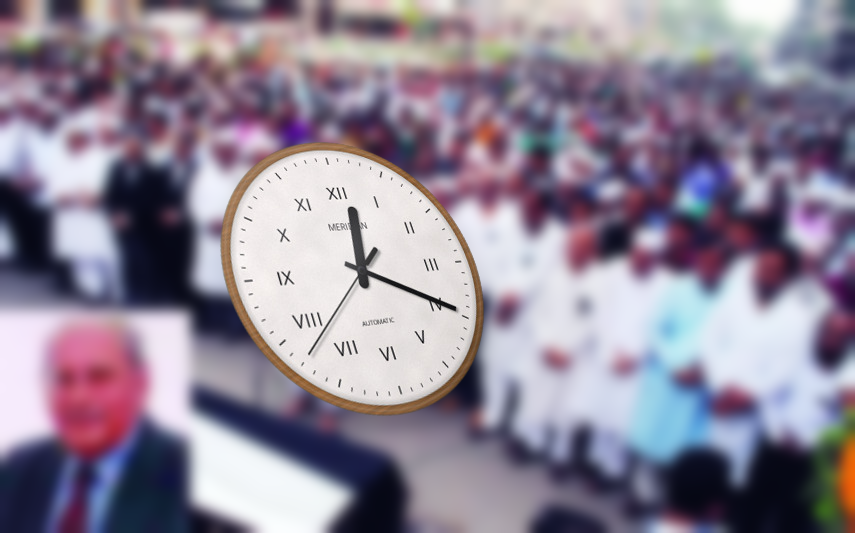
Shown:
h=12 m=19 s=38
